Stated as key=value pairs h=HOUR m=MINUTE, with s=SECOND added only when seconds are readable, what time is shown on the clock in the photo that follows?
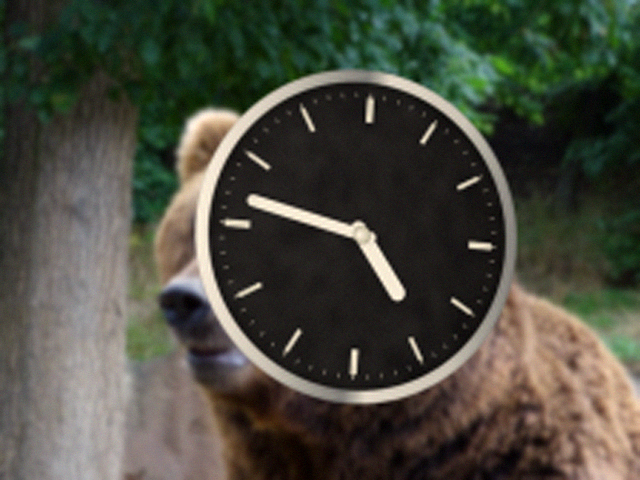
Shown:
h=4 m=47
